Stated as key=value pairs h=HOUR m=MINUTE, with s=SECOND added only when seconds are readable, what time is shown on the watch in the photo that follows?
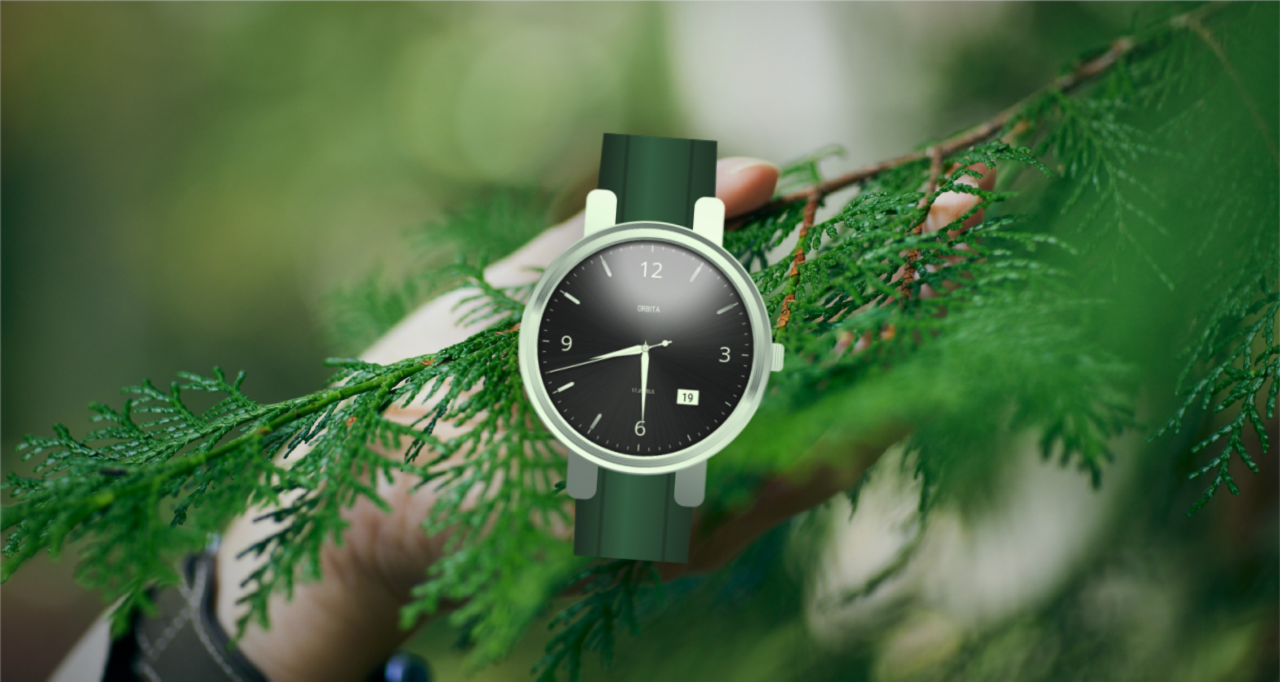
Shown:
h=8 m=29 s=42
